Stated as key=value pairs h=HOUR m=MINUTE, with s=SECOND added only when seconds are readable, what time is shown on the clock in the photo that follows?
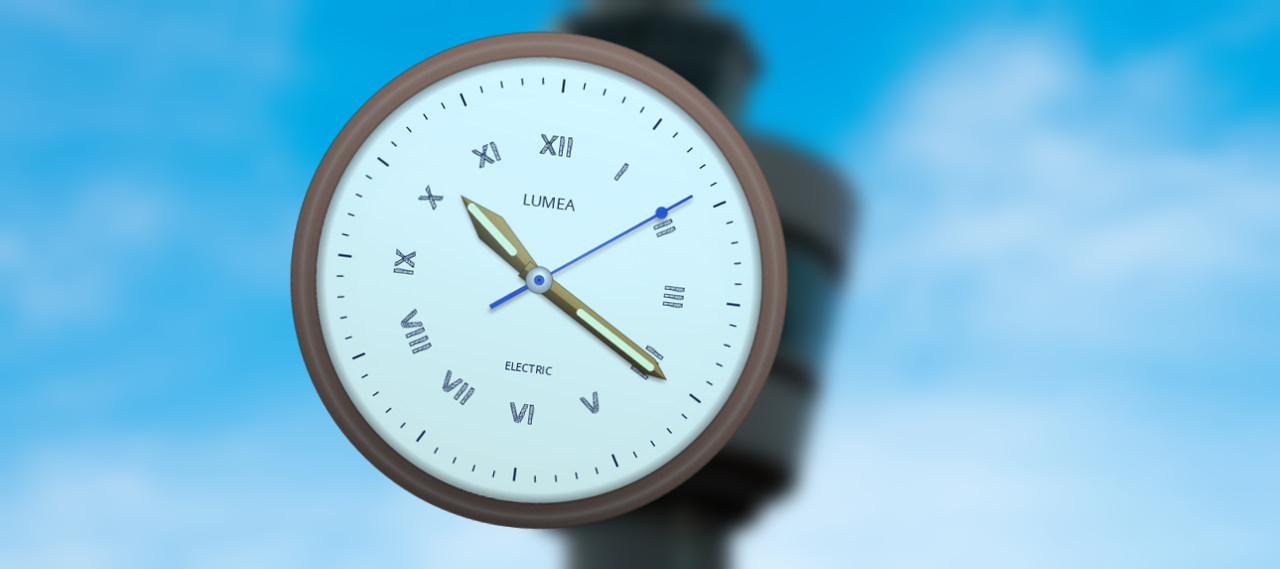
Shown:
h=10 m=20 s=9
